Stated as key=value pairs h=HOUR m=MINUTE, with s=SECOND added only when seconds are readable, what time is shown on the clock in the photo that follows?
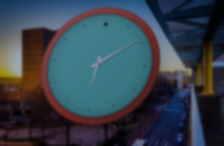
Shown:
h=6 m=9
